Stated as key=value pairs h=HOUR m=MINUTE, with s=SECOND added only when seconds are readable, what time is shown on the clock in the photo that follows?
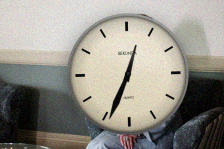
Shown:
h=12 m=34
